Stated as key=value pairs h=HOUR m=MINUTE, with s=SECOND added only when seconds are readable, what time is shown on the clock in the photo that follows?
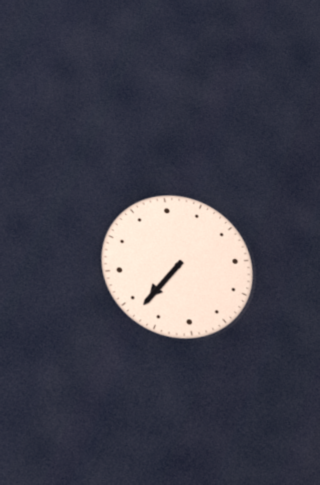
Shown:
h=7 m=38
